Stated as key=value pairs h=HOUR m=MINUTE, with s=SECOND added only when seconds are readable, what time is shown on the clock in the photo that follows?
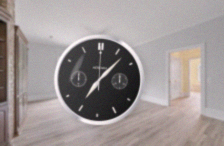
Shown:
h=7 m=7
